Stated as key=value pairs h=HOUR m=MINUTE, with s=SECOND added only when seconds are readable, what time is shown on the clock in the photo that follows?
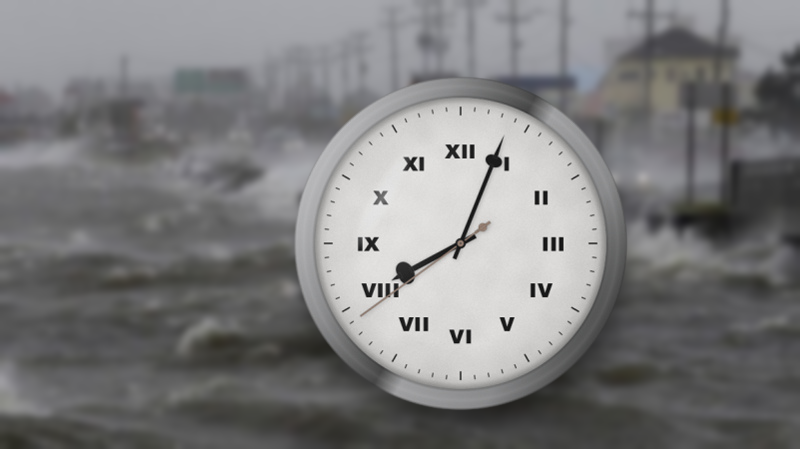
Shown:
h=8 m=3 s=39
